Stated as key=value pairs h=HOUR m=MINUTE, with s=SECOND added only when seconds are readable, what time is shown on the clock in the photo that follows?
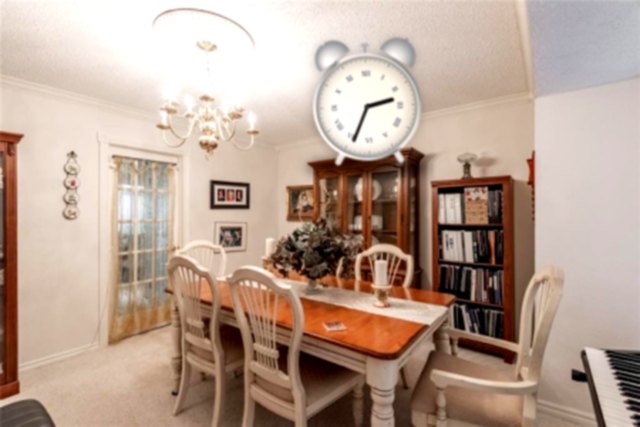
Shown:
h=2 m=34
